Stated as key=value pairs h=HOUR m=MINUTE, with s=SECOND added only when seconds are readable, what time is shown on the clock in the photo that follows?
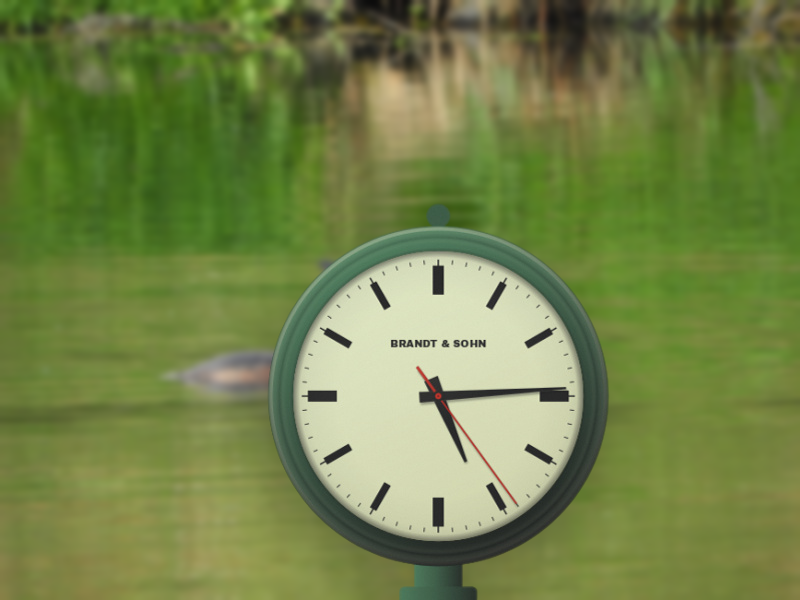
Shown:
h=5 m=14 s=24
